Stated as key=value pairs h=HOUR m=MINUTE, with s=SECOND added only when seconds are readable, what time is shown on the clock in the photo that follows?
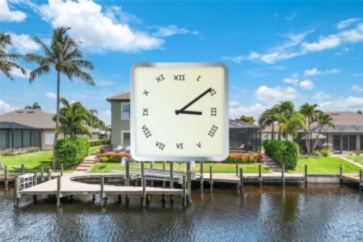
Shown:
h=3 m=9
